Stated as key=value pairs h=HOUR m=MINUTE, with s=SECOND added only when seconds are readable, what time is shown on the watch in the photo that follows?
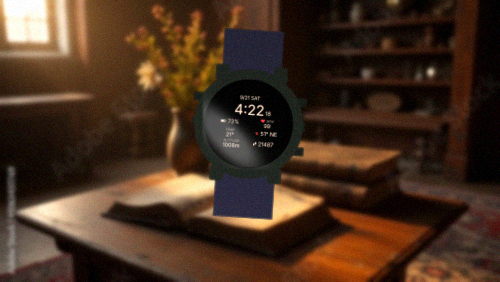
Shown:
h=4 m=22
